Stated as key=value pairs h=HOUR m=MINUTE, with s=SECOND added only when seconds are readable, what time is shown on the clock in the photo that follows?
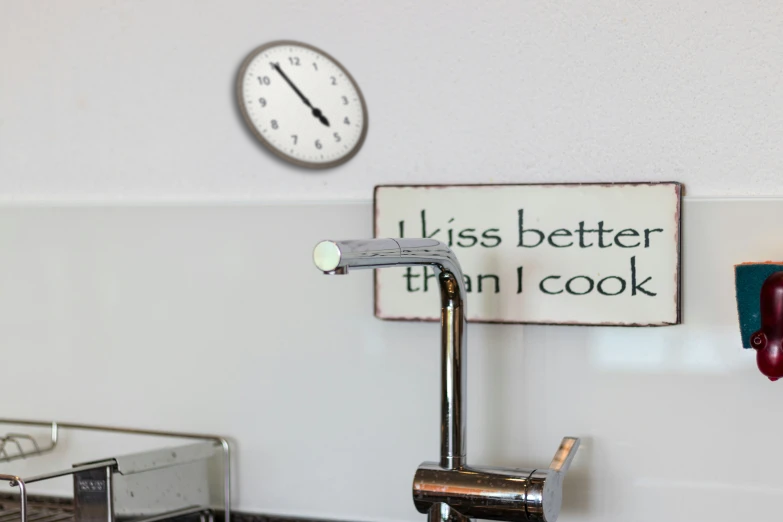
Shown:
h=4 m=55
